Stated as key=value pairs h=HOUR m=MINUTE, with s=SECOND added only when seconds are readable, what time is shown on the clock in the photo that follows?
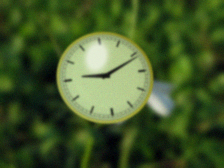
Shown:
h=9 m=11
